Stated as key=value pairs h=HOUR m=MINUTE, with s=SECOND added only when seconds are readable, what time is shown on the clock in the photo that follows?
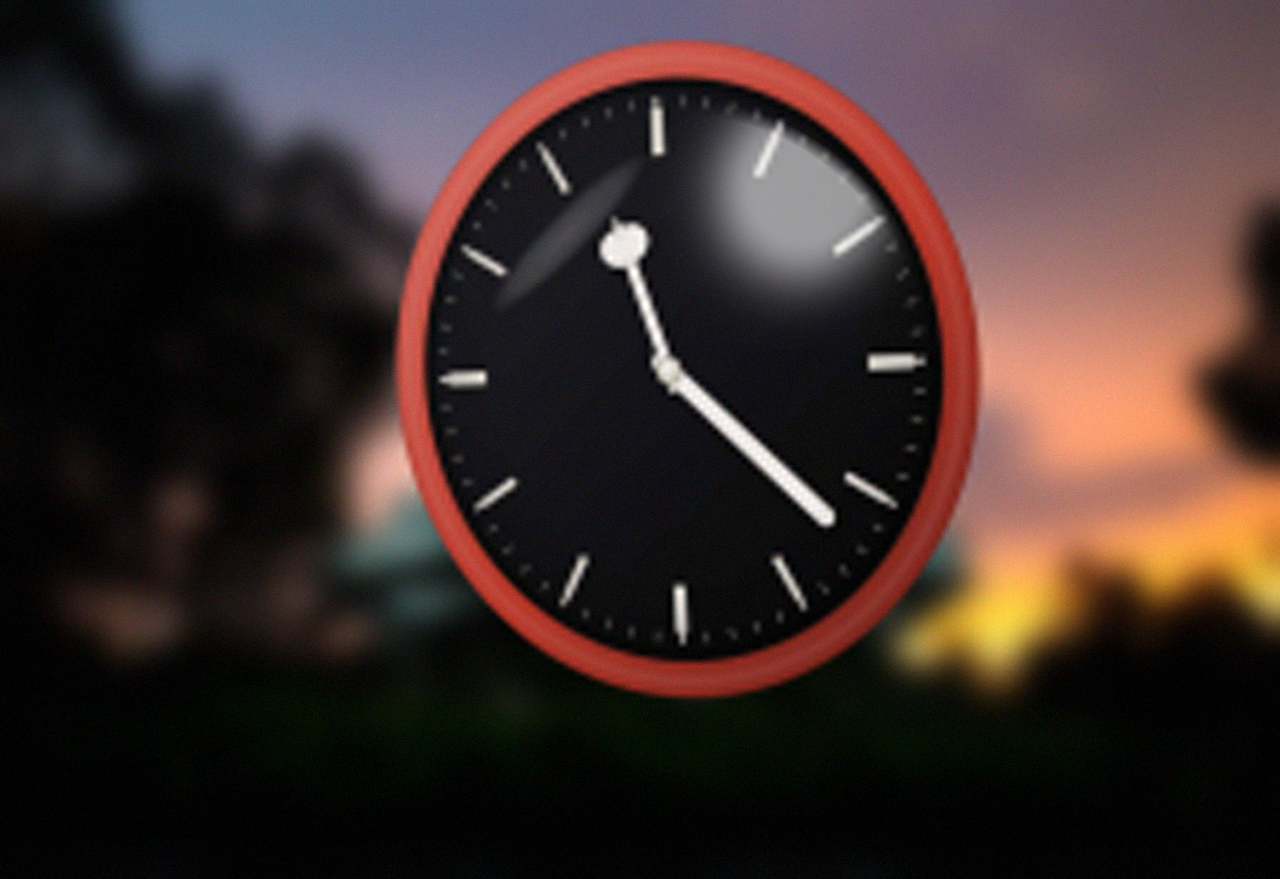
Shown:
h=11 m=22
